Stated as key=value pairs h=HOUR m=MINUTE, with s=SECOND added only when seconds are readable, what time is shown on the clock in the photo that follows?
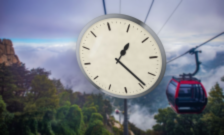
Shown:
h=1 m=24
